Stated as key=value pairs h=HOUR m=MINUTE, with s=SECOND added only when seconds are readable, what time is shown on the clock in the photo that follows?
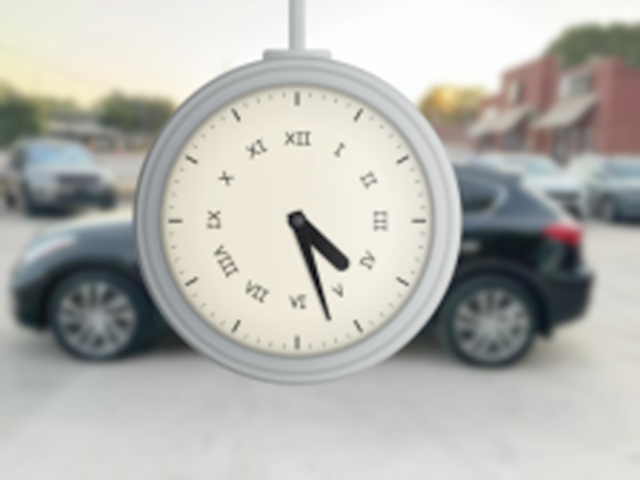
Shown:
h=4 m=27
